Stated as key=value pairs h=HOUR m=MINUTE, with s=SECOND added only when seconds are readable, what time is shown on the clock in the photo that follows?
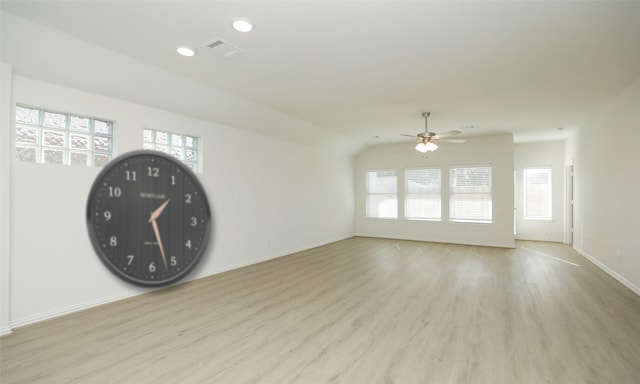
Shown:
h=1 m=27
